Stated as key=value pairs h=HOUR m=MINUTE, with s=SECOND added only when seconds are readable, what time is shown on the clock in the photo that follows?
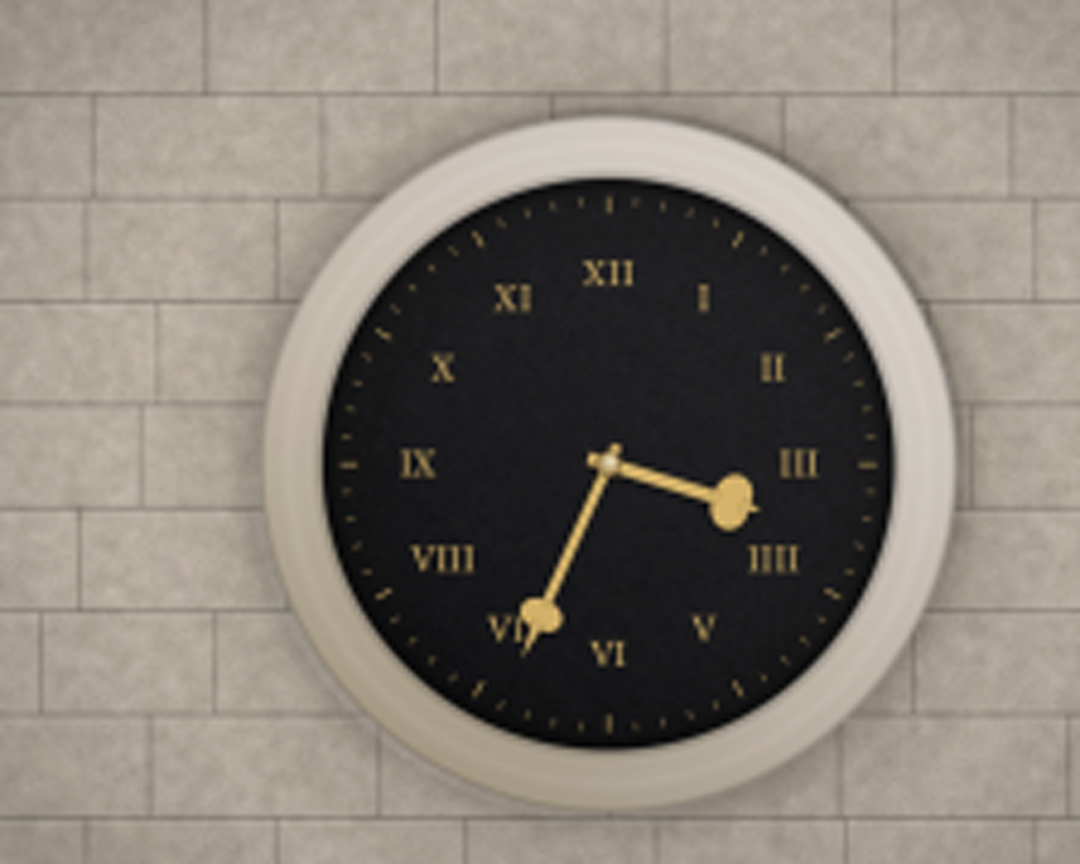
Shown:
h=3 m=34
